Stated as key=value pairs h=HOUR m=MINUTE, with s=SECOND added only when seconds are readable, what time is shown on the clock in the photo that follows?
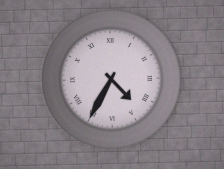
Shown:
h=4 m=35
